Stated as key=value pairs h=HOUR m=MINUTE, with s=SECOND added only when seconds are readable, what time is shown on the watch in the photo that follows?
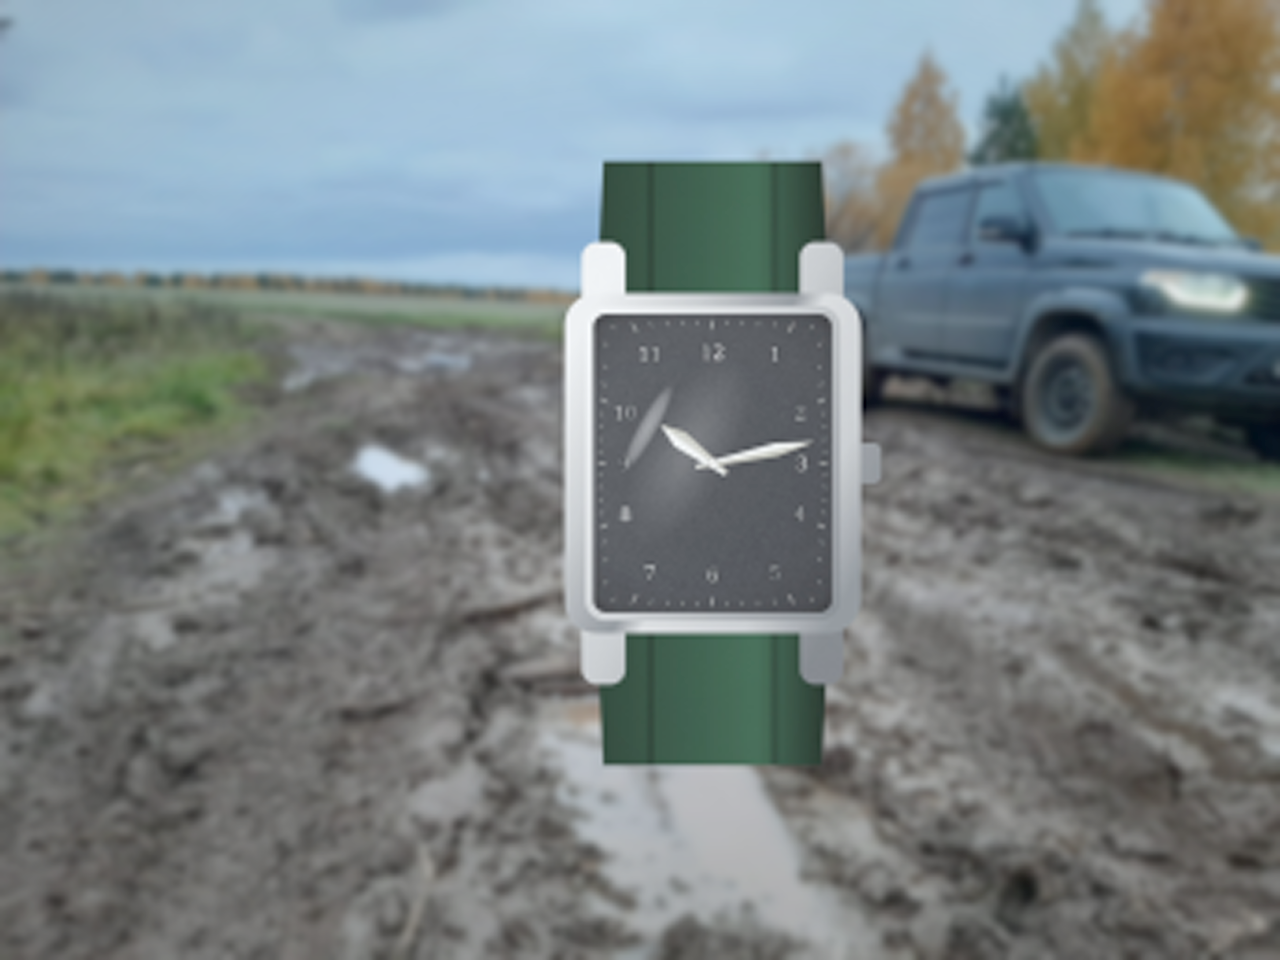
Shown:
h=10 m=13
